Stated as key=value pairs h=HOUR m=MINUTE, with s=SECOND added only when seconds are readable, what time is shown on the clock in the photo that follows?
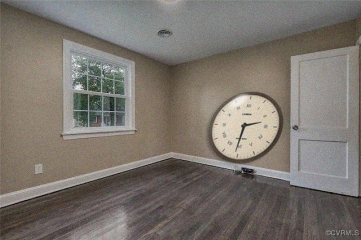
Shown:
h=2 m=31
